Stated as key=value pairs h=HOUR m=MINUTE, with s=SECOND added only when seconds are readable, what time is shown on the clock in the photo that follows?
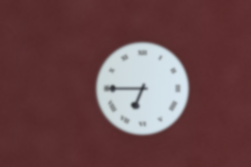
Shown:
h=6 m=45
